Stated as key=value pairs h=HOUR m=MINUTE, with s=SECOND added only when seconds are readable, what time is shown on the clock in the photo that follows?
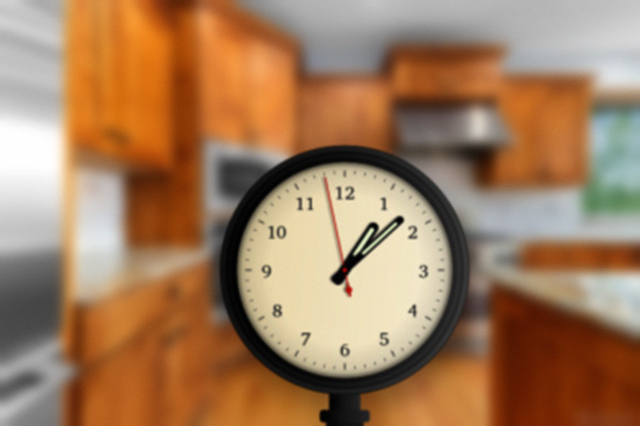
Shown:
h=1 m=7 s=58
